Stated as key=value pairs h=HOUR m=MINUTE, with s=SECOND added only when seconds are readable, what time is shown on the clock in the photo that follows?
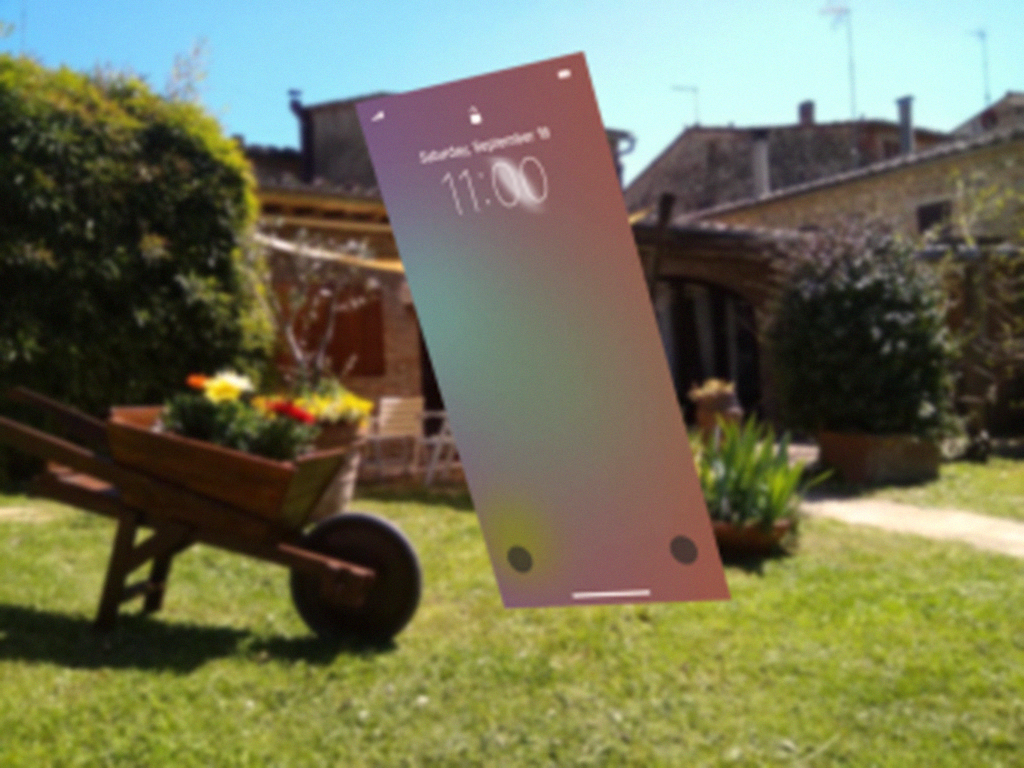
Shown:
h=11 m=0
